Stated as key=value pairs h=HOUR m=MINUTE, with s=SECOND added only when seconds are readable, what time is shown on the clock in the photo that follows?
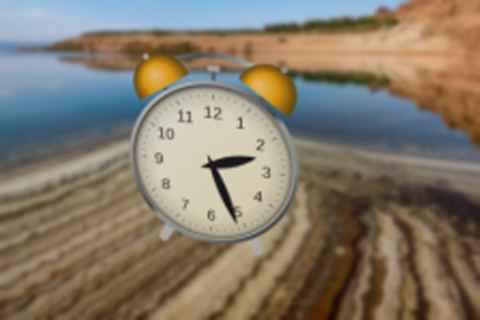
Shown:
h=2 m=26
